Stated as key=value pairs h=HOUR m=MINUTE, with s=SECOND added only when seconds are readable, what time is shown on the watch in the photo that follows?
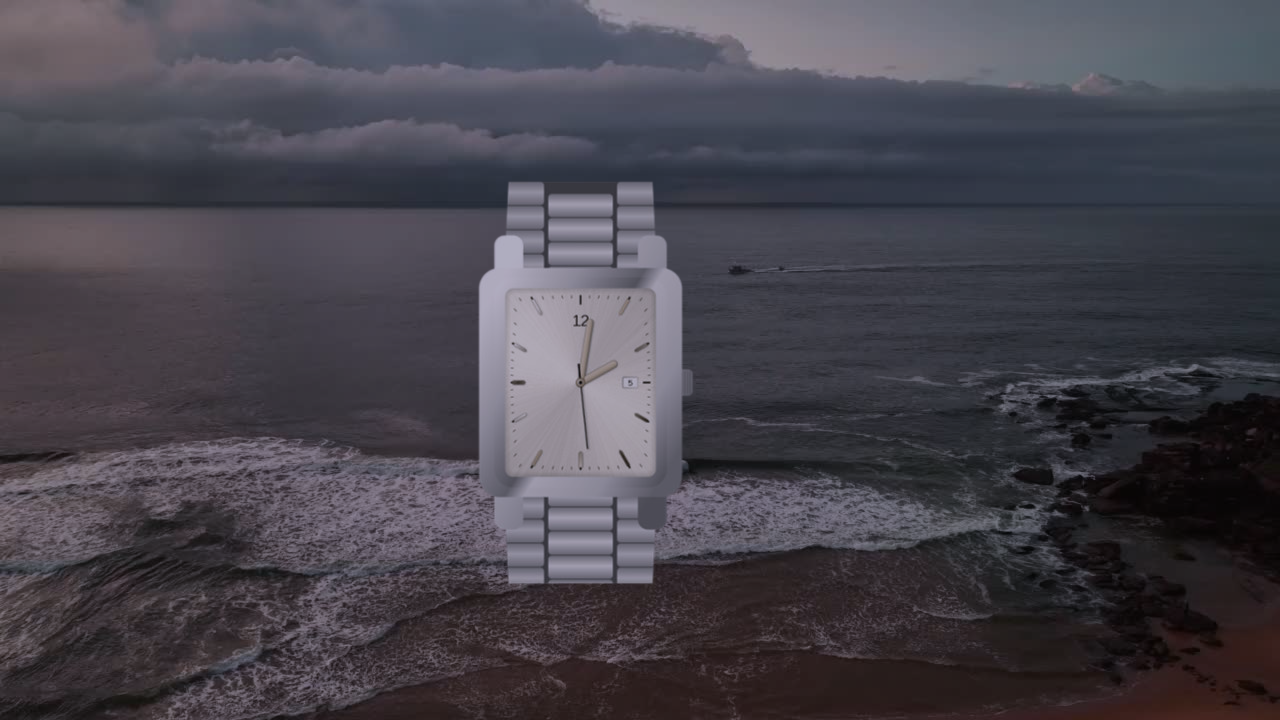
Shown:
h=2 m=1 s=29
